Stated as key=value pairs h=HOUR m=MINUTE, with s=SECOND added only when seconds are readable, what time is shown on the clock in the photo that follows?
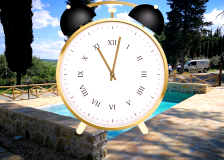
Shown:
h=11 m=2
